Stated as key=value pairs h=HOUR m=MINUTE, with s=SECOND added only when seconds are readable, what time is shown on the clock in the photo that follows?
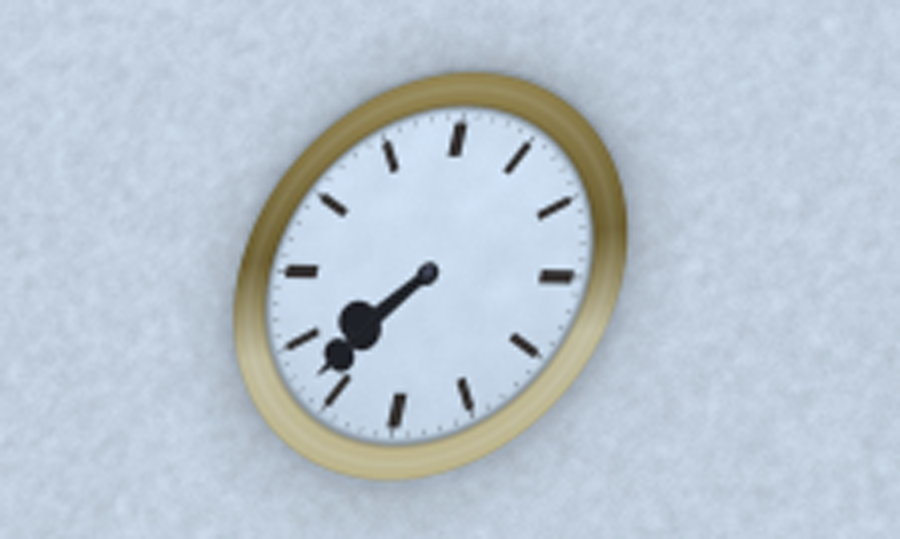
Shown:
h=7 m=37
